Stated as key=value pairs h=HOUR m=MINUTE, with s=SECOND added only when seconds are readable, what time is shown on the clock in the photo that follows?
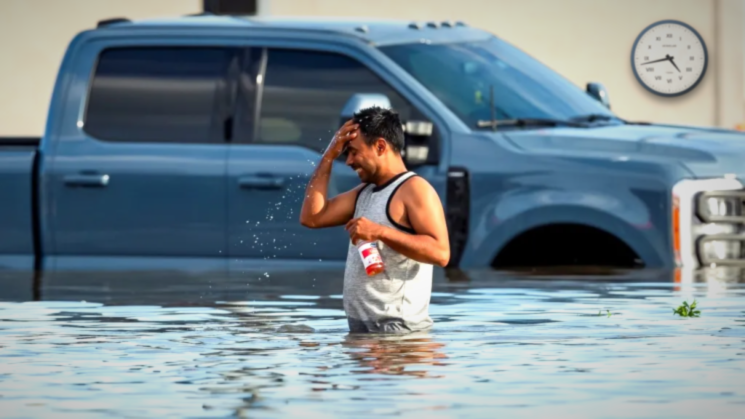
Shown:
h=4 m=43
